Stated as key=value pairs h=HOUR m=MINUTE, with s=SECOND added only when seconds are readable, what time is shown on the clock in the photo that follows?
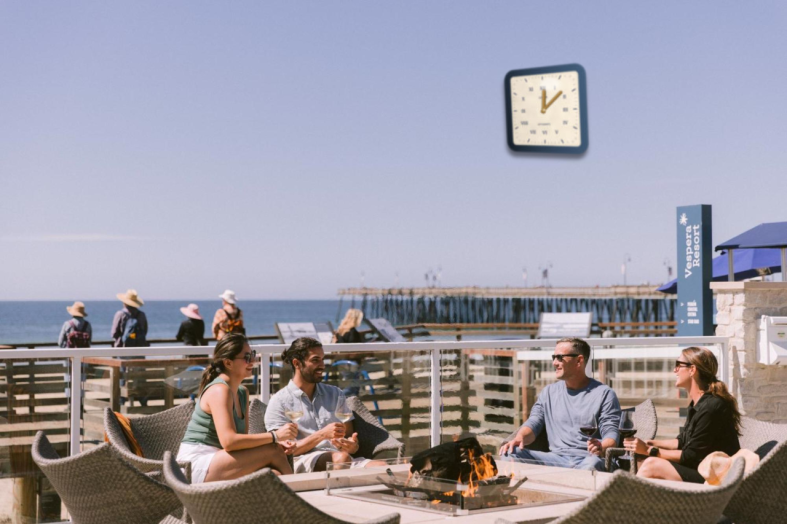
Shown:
h=12 m=8
